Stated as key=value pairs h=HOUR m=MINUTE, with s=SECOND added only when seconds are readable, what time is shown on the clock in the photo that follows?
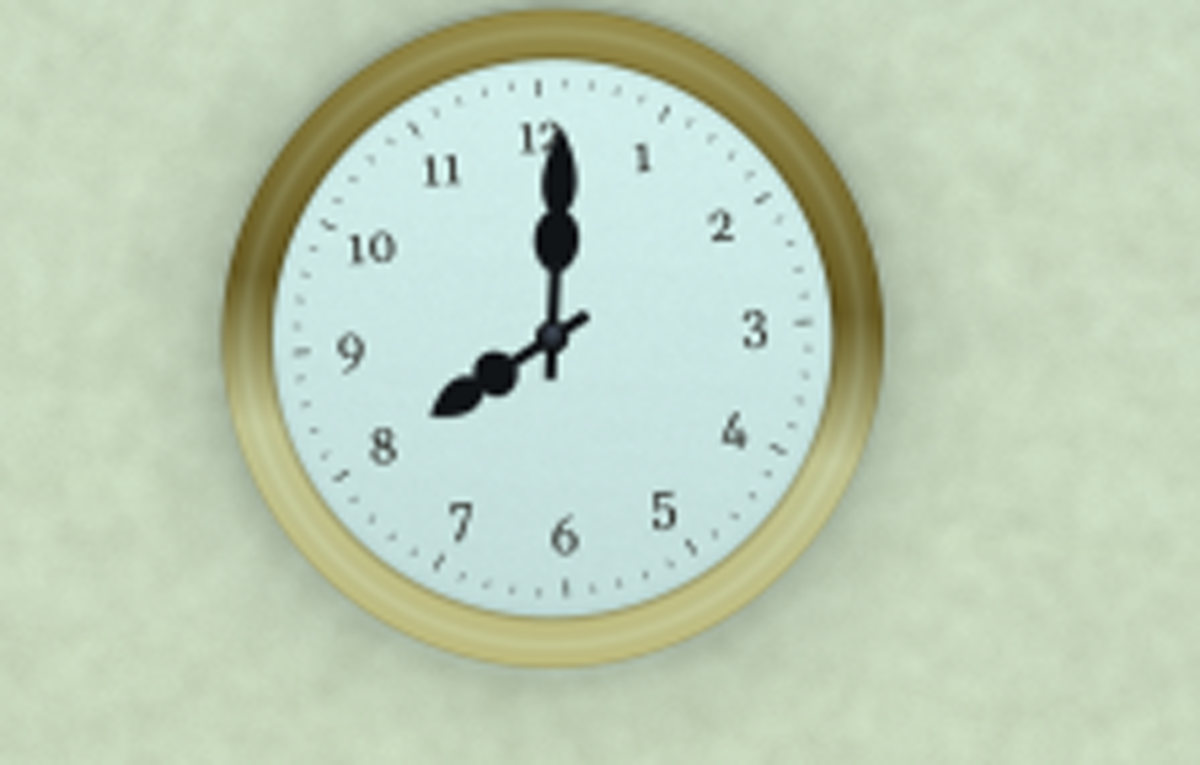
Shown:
h=8 m=1
